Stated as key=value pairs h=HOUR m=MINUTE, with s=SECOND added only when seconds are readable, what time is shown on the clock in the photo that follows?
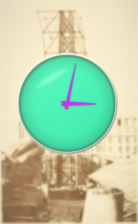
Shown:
h=3 m=2
